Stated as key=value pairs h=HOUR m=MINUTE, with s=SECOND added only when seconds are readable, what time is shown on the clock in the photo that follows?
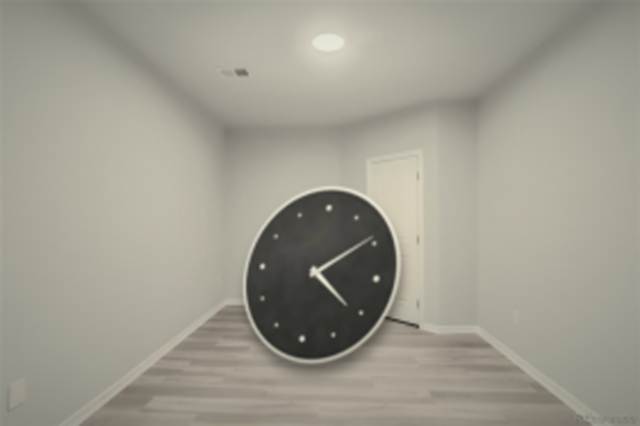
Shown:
h=4 m=9
